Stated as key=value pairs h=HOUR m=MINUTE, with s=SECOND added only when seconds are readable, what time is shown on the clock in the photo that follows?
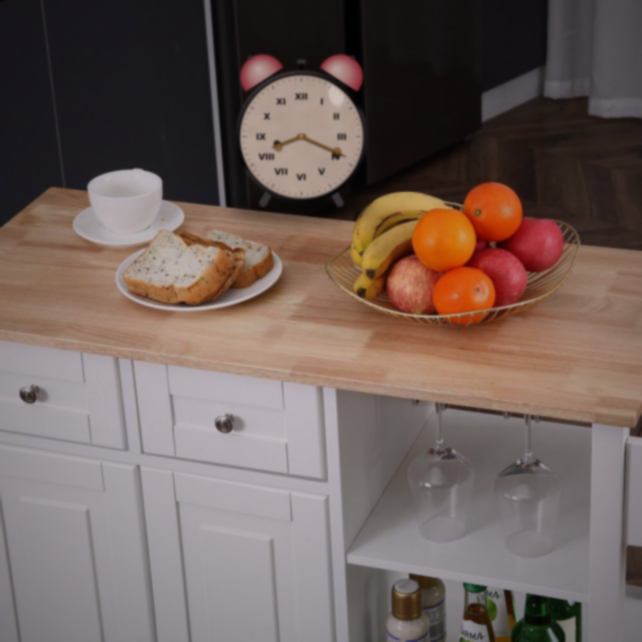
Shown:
h=8 m=19
